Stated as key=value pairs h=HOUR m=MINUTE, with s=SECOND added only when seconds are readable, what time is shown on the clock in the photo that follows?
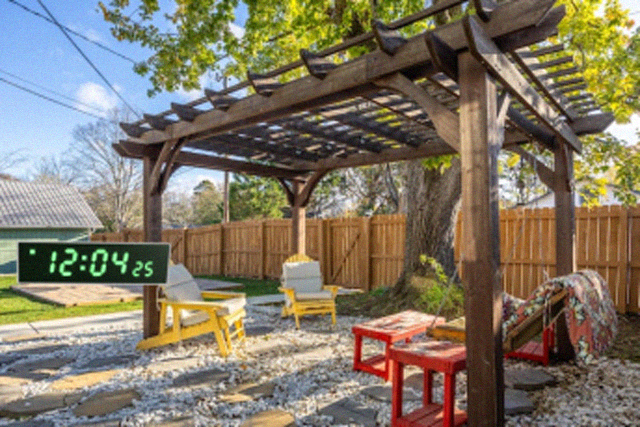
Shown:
h=12 m=4 s=25
